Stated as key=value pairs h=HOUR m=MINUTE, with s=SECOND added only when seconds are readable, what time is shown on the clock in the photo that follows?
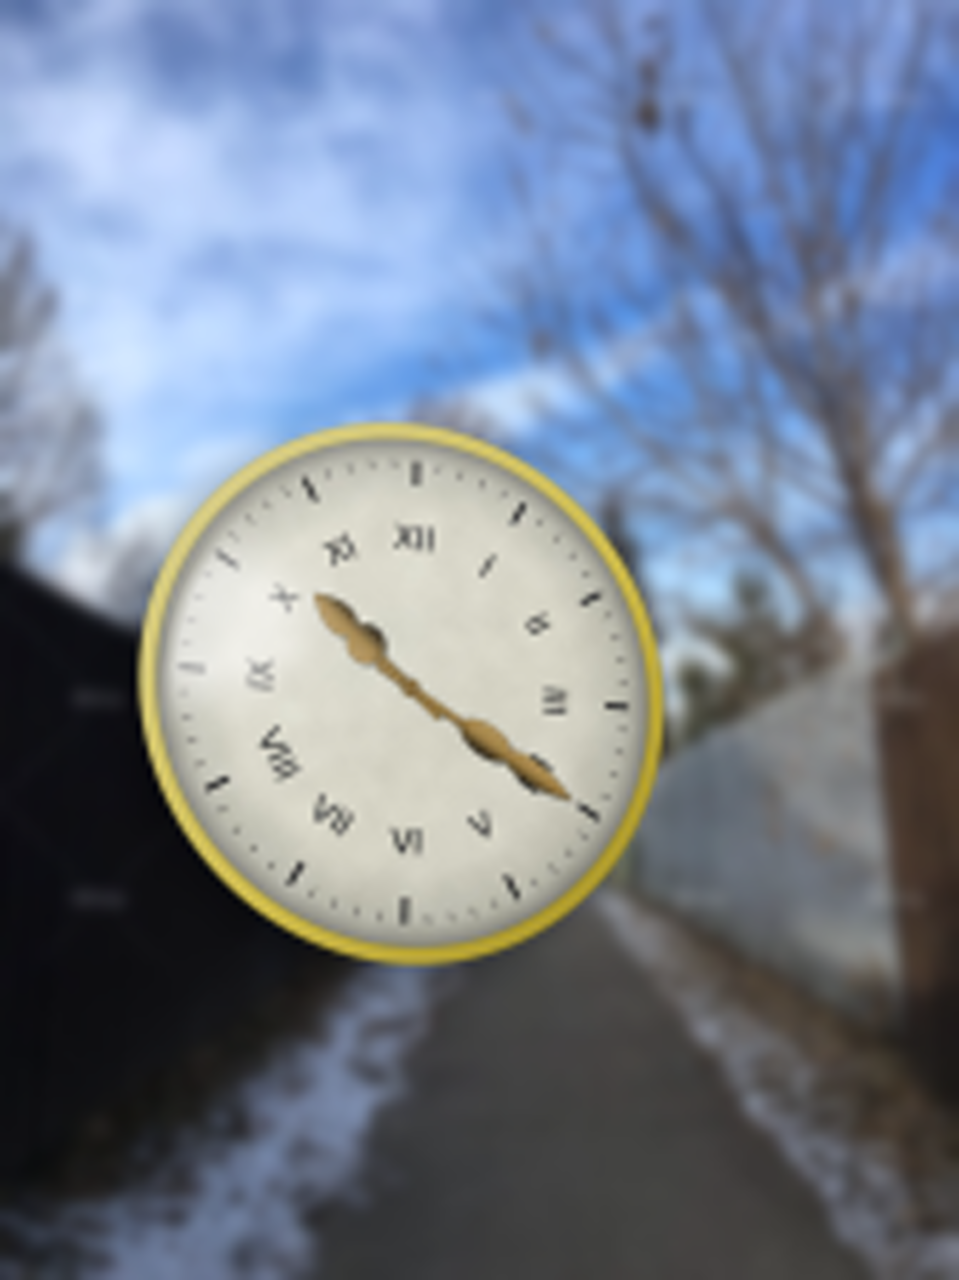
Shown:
h=10 m=20
